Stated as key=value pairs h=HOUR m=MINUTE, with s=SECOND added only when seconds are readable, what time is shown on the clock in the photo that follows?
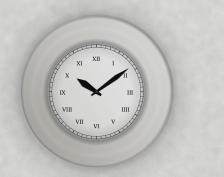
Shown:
h=10 m=9
